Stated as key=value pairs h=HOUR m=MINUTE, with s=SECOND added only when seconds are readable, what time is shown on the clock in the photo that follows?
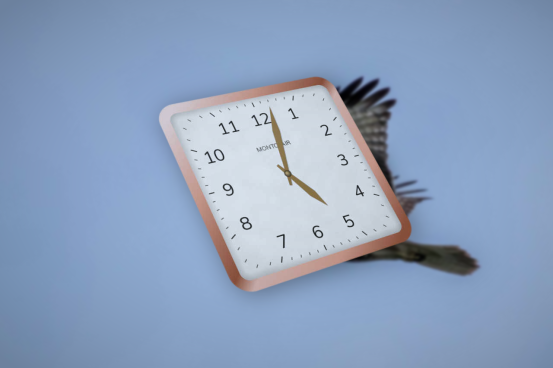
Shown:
h=5 m=2
